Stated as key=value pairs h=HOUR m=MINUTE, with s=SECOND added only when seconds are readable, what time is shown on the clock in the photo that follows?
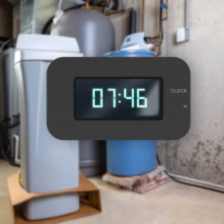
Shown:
h=7 m=46
